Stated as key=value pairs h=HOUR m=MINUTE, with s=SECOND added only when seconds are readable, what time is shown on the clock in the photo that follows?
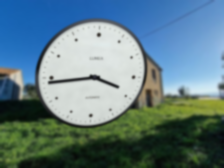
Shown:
h=3 m=44
